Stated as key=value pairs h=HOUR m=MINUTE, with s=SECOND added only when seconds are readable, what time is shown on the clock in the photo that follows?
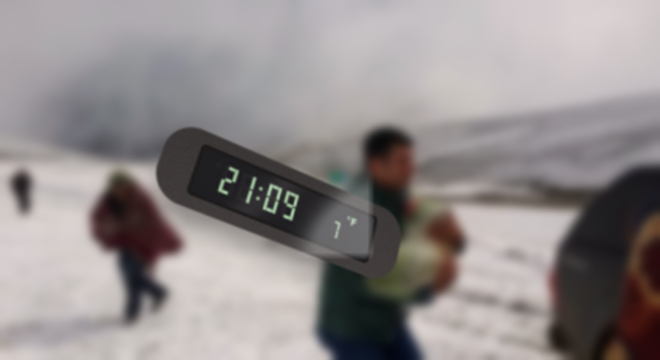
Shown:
h=21 m=9
